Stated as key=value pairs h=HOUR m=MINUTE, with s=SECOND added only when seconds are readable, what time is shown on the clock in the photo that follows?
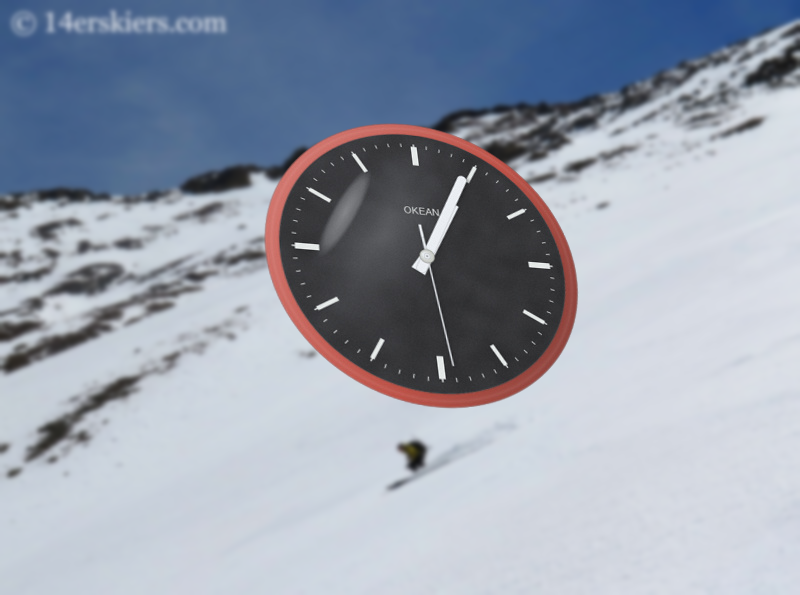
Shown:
h=1 m=4 s=29
